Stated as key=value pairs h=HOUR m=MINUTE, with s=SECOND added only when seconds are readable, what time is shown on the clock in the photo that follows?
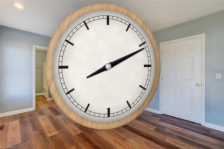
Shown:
h=8 m=11
